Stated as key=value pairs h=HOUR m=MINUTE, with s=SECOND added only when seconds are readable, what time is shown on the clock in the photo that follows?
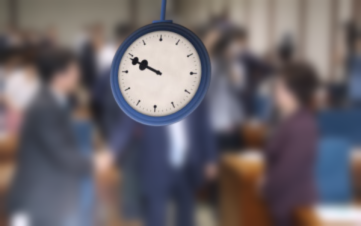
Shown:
h=9 m=49
